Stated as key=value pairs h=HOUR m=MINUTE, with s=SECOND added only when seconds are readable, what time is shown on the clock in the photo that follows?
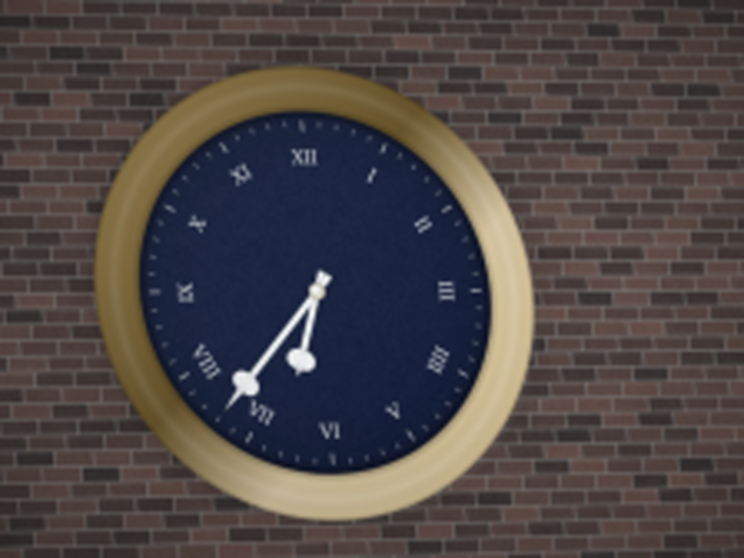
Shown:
h=6 m=37
